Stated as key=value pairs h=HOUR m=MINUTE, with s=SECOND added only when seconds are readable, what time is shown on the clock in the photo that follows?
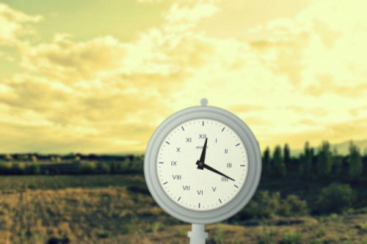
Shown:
h=12 m=19
